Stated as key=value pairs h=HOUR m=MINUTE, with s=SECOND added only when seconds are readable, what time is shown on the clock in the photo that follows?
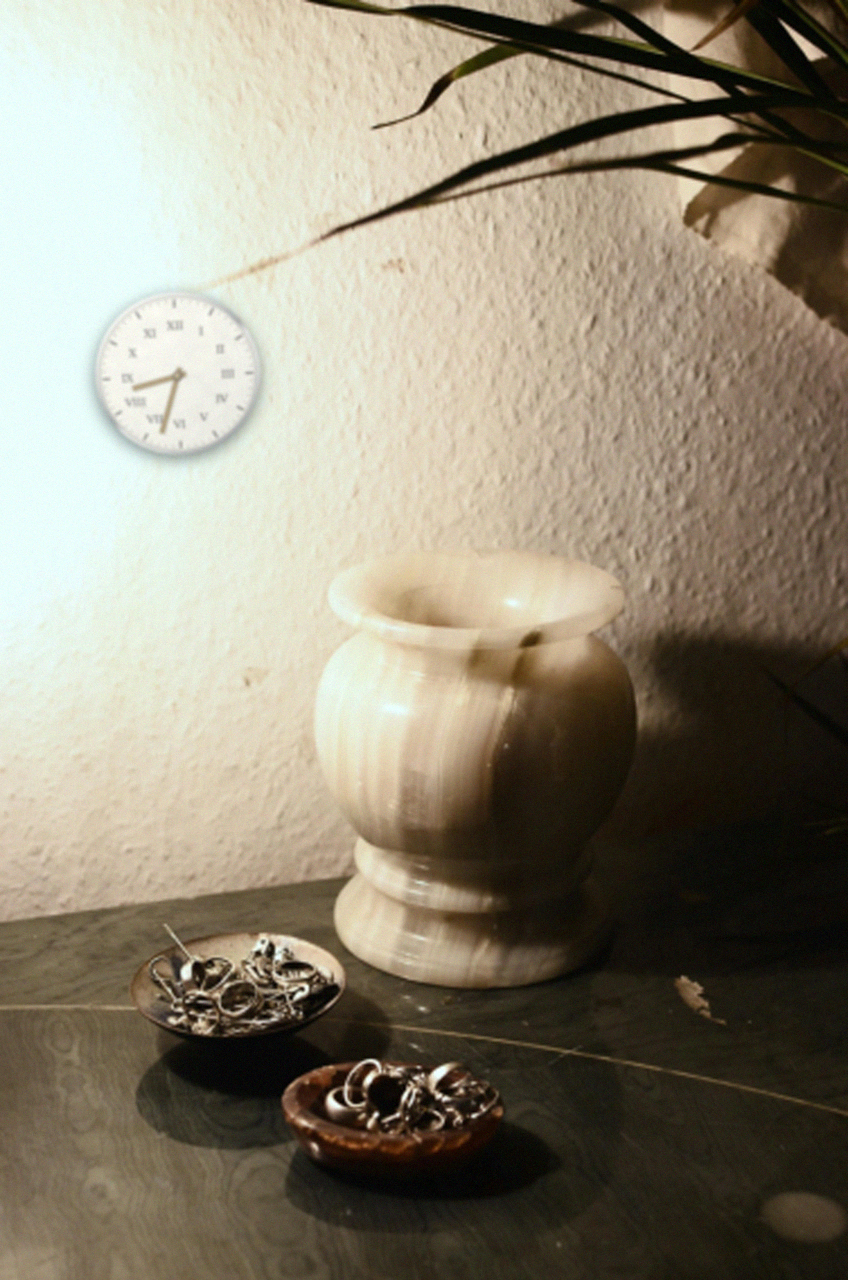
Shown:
h=8 m=33
